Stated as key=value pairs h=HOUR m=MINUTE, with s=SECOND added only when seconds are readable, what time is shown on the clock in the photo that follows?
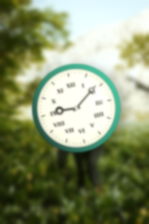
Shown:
h=9 m=9
